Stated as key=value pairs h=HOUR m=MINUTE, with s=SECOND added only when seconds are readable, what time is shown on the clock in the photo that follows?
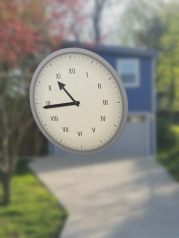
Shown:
h=10 m=44
